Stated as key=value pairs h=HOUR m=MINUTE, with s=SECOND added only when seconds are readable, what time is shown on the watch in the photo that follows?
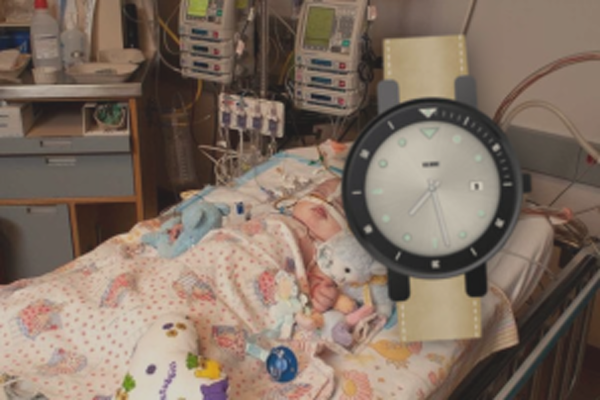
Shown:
h=7 m=28
